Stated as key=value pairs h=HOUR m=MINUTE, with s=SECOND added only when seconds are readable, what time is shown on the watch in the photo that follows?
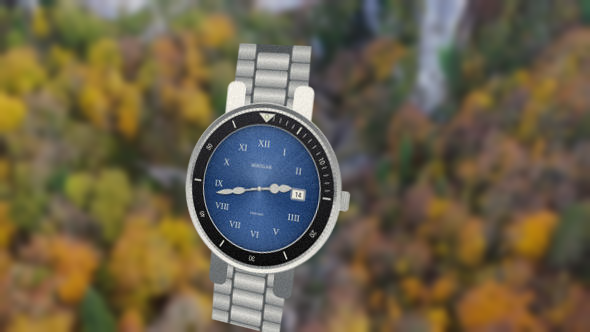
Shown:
h=2 m=43
